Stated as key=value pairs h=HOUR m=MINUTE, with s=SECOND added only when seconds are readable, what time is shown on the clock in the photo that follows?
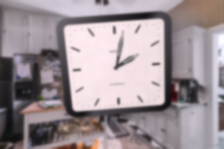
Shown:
h=2 m=2
